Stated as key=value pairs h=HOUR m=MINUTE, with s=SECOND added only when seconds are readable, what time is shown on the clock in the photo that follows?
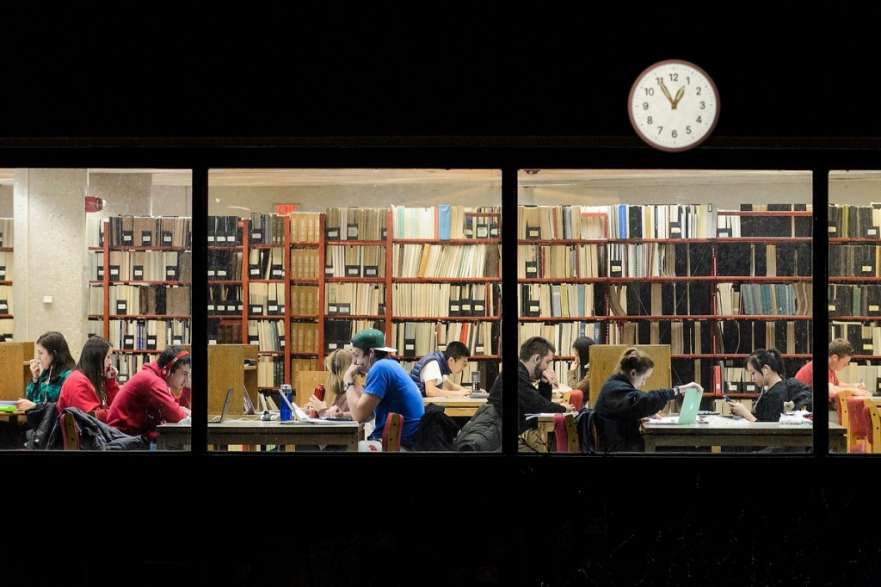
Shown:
h=12 m=55
